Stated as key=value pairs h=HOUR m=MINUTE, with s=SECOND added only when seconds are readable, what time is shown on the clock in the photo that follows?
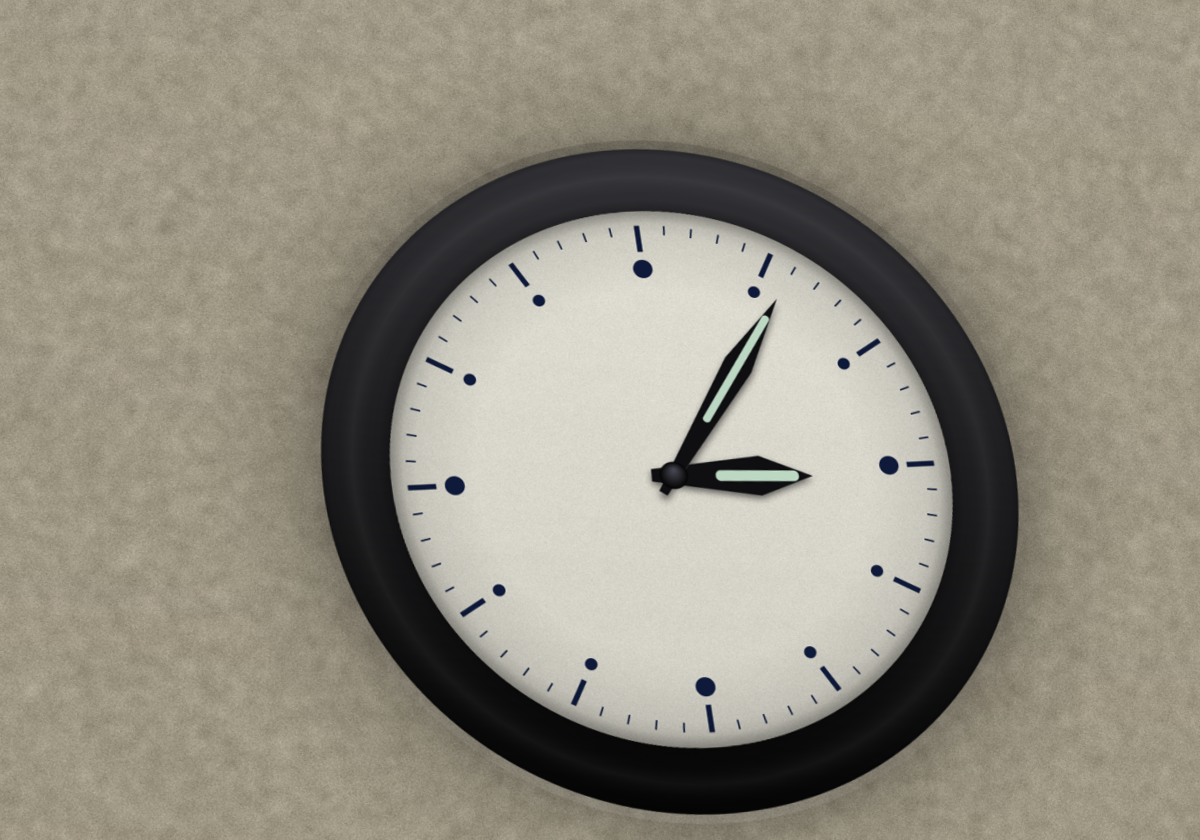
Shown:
h=3 m=6
